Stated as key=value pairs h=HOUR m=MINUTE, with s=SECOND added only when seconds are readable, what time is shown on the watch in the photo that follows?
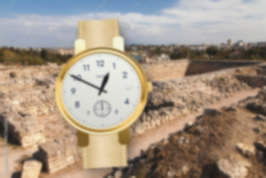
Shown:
h=12 m=50
